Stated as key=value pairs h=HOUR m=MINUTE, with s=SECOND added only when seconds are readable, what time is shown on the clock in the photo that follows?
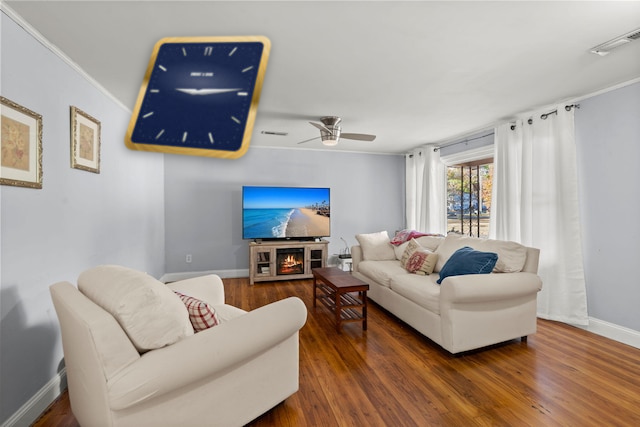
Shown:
h=9 m=14
